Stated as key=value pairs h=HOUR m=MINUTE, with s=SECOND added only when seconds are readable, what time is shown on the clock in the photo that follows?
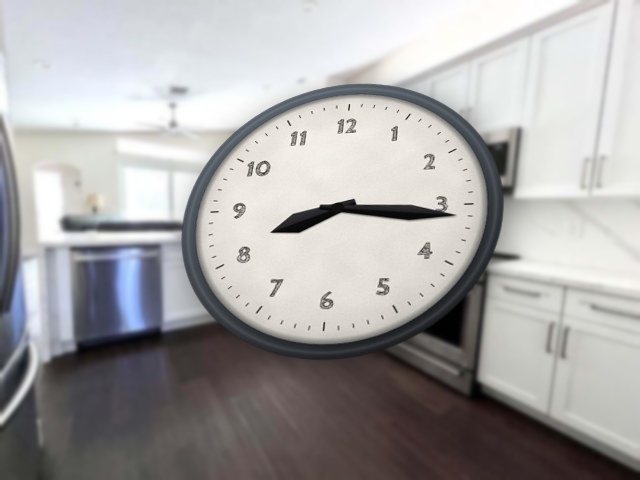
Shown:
h=8 m=16
